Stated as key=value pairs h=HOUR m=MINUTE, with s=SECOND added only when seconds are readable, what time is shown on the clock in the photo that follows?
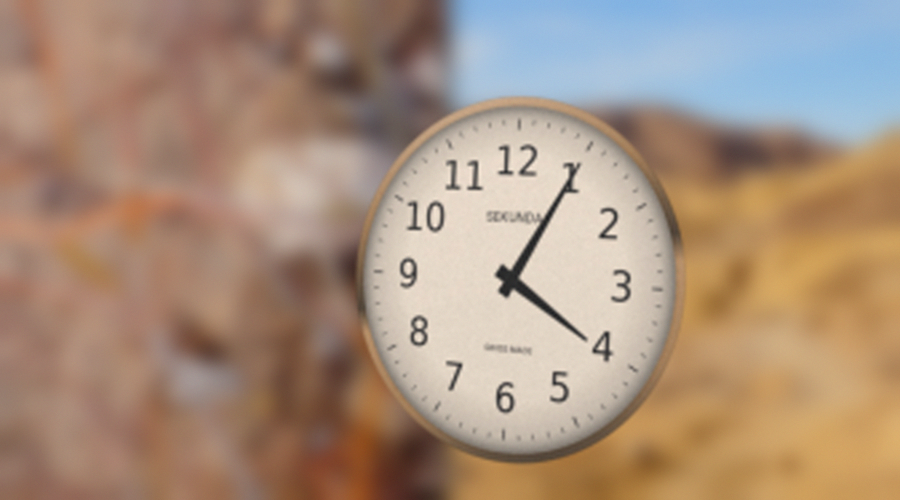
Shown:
h=4 m=5
